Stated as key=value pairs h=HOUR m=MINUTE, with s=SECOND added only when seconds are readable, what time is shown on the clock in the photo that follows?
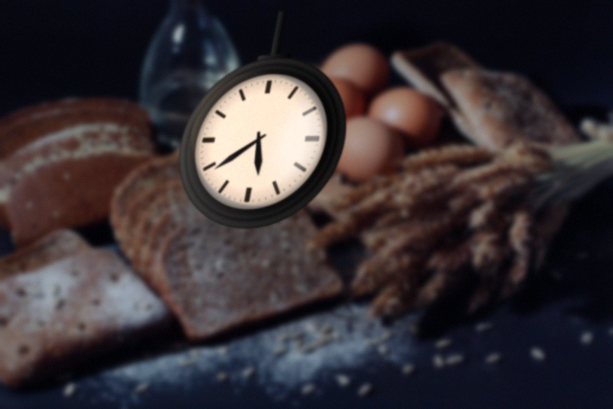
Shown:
h=5 m=39
